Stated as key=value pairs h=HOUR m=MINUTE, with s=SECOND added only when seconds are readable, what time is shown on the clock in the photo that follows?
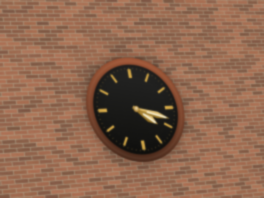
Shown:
h=4 m=18
